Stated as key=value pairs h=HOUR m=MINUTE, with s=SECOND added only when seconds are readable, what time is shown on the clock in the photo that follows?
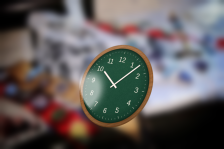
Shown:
h=10 m=7
